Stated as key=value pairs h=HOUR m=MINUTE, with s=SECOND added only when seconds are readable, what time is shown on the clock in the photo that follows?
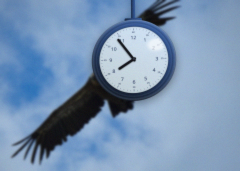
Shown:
h=7 m=54
